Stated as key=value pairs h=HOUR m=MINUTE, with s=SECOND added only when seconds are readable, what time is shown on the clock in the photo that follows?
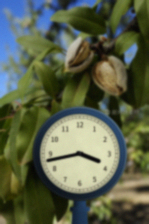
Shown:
h=3 m=43
